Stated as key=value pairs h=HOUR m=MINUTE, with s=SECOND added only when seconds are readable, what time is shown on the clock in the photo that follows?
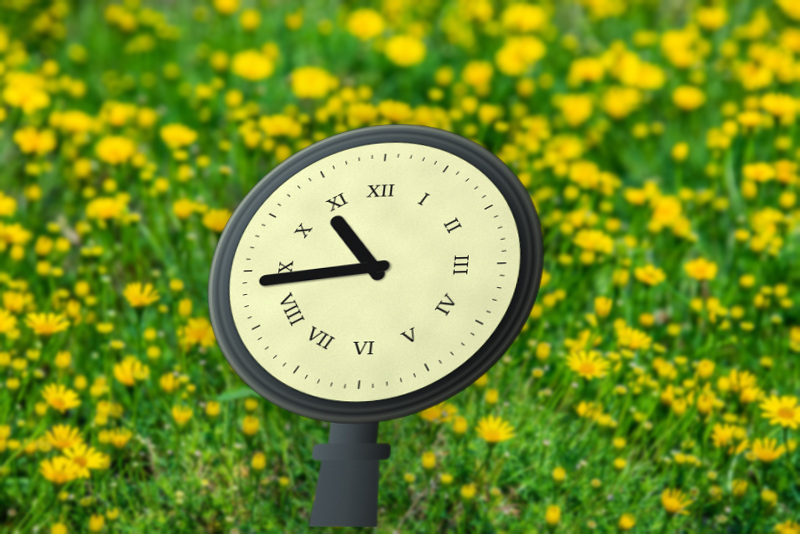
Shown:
h=10 m=44
